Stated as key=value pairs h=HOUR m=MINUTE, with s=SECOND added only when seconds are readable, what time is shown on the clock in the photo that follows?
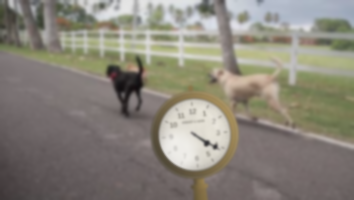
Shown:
h=4 m=21
